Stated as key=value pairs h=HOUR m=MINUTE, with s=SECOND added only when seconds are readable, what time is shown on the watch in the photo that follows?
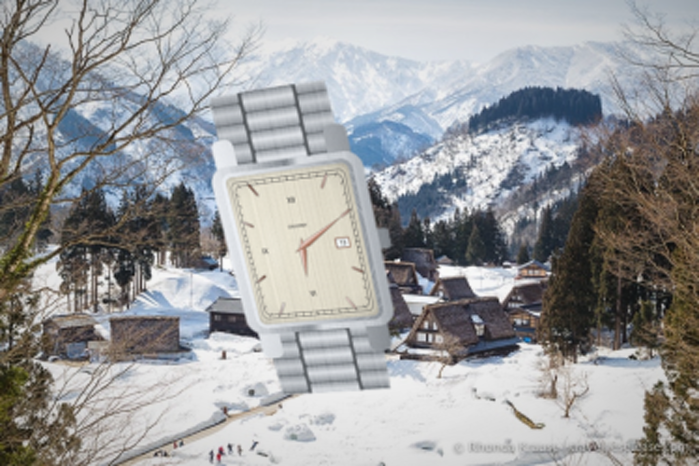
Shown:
h=6 m=10
